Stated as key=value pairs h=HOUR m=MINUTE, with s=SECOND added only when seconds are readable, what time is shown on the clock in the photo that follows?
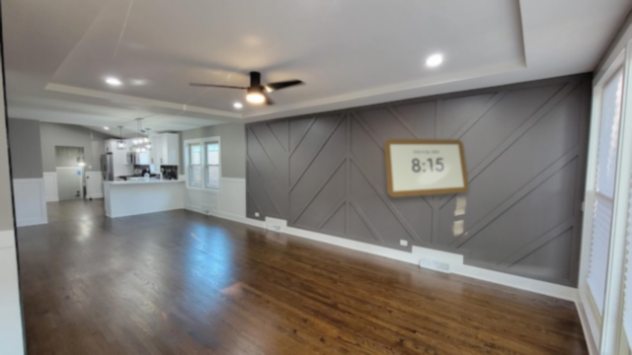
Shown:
h=8 m=15
